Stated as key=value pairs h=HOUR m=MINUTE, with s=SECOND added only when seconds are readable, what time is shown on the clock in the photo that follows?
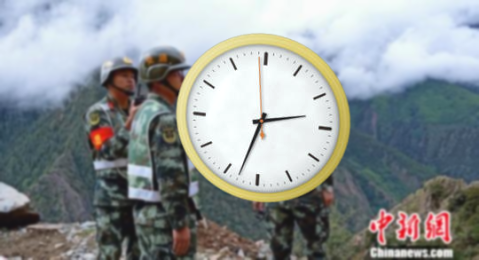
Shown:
h=2 m=32 s=59
